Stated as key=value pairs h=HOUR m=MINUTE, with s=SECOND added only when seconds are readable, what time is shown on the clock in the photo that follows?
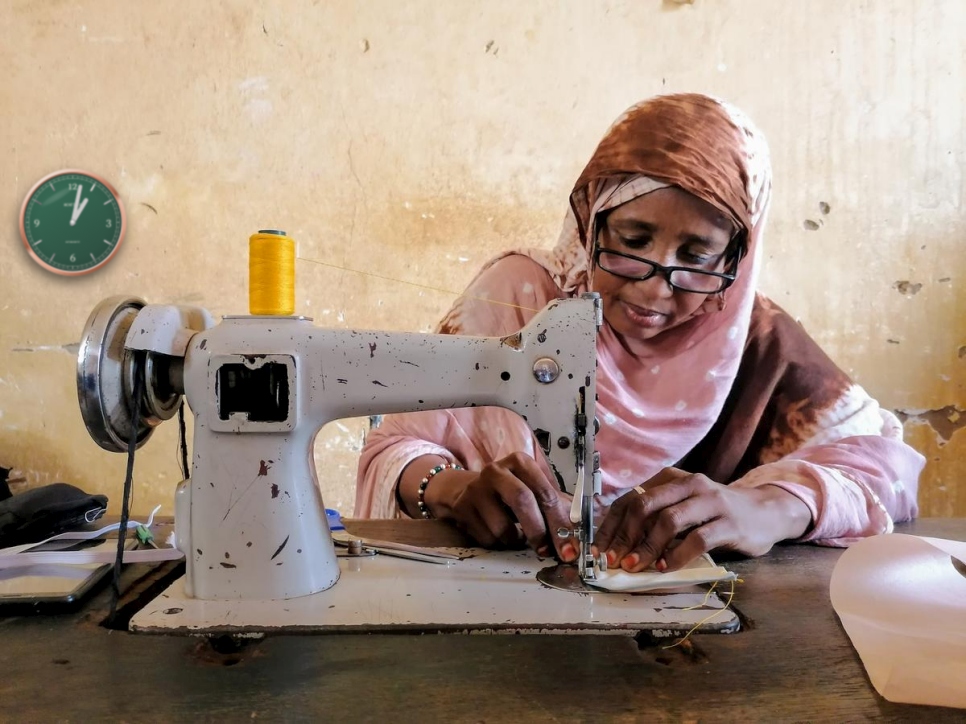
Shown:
h=1 m=2
